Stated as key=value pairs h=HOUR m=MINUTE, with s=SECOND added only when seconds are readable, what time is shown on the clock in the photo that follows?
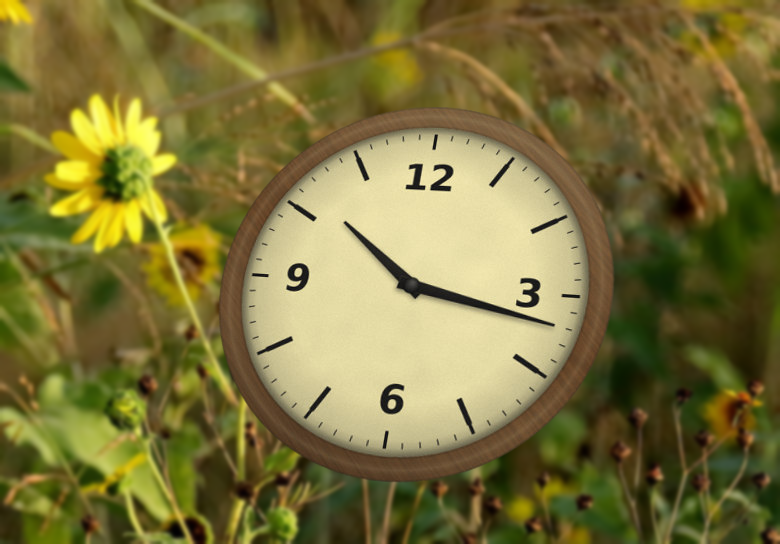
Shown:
h=10 m=17
